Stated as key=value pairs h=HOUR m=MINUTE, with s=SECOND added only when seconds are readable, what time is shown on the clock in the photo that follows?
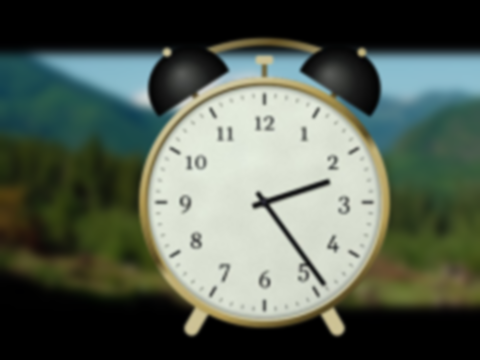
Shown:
h=2 m=24
